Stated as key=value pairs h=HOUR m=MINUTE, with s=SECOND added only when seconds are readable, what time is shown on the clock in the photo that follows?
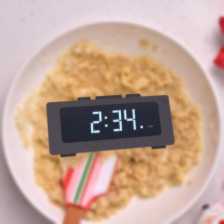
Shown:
h=2 m=34
